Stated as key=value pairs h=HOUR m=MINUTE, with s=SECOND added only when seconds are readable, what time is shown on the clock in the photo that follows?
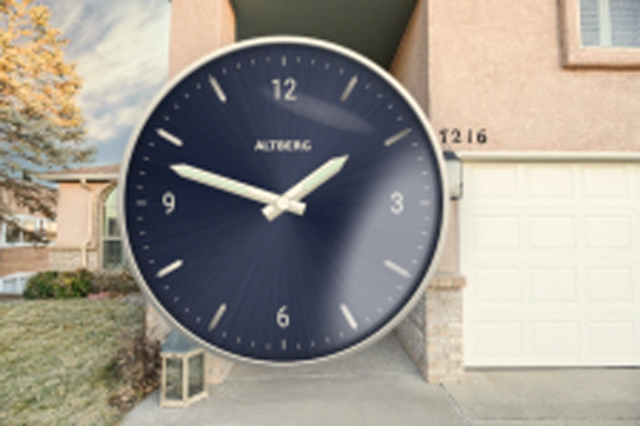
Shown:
h=1 m=48
